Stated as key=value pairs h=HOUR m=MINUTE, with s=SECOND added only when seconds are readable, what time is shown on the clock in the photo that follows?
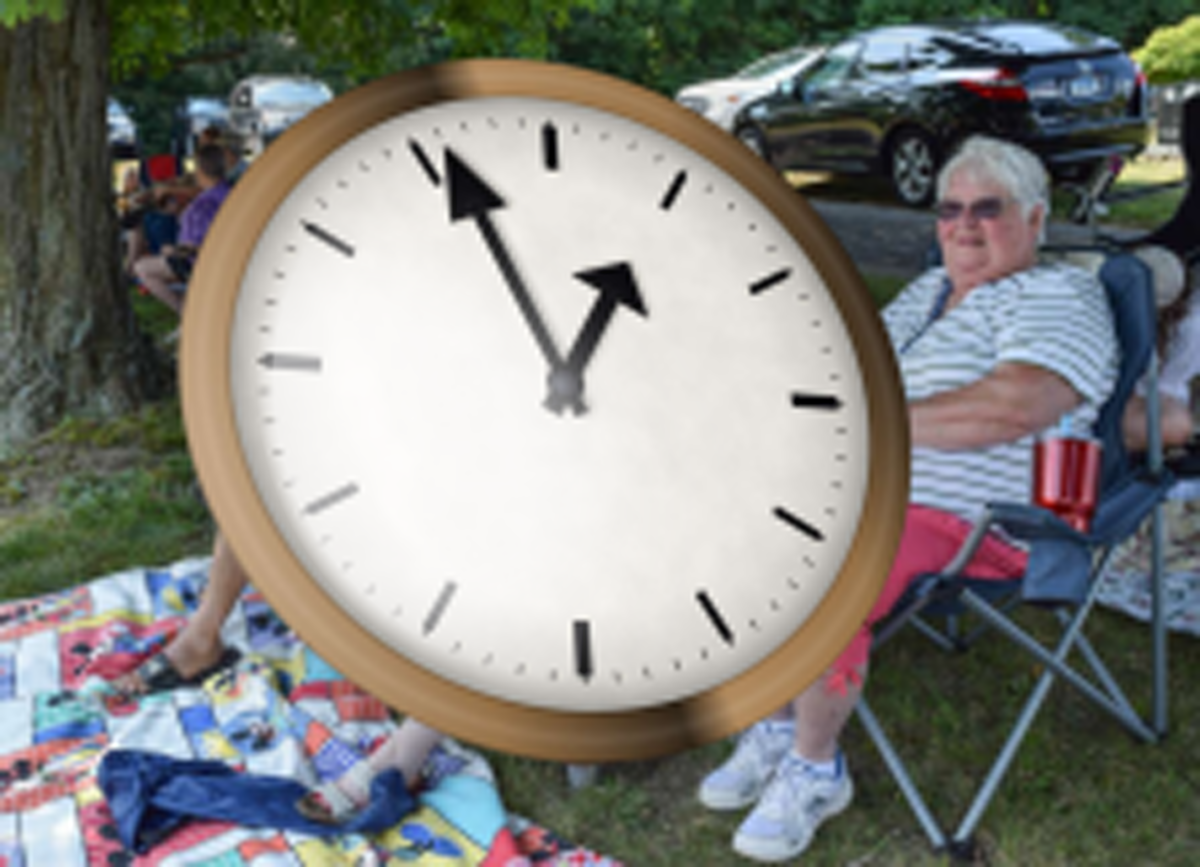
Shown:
h=12 m=56
